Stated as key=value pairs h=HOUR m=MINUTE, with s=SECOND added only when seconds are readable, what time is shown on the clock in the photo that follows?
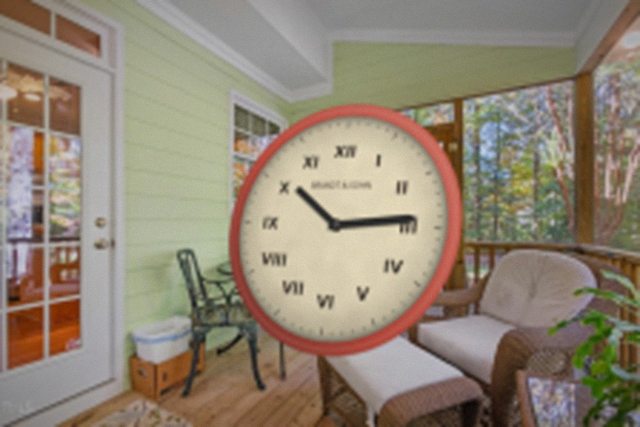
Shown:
h=10 m=14
